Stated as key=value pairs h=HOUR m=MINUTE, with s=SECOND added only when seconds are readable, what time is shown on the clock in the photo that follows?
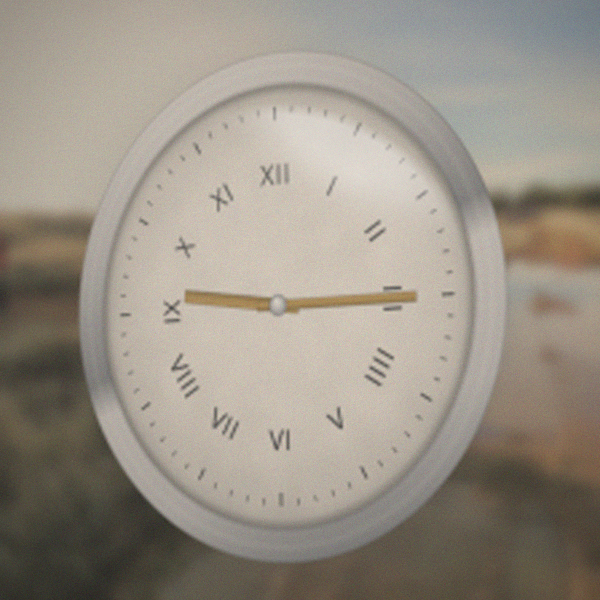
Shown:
h=9 m=15
